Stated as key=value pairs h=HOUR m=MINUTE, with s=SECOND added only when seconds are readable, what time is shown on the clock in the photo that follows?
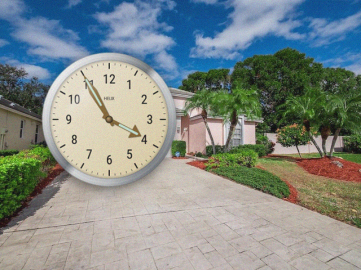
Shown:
h=3 m=55
